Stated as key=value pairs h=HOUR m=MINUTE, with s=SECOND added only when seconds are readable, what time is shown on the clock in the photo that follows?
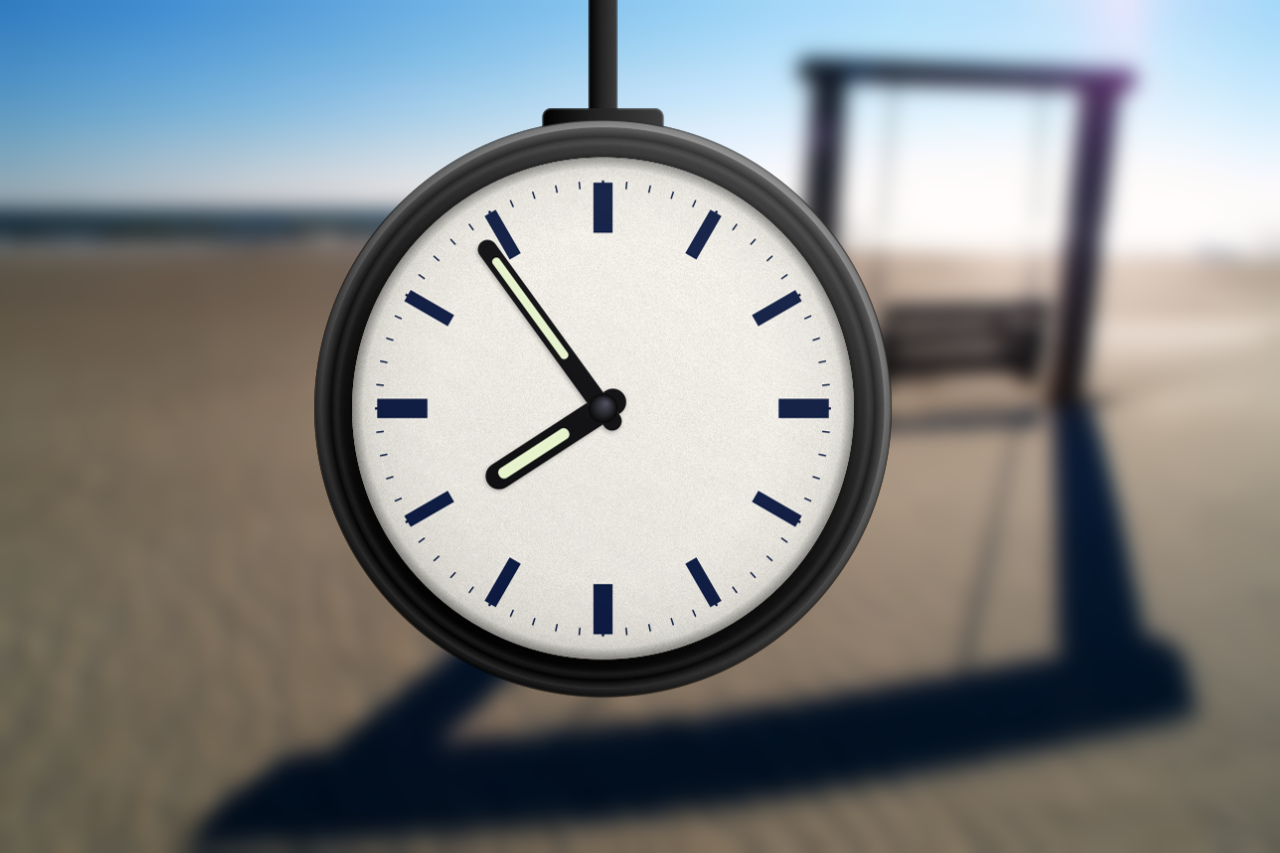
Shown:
h=7 m=54
